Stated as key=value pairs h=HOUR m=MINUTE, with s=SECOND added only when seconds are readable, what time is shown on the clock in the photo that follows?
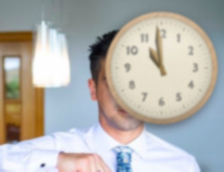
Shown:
h=10 m=59
